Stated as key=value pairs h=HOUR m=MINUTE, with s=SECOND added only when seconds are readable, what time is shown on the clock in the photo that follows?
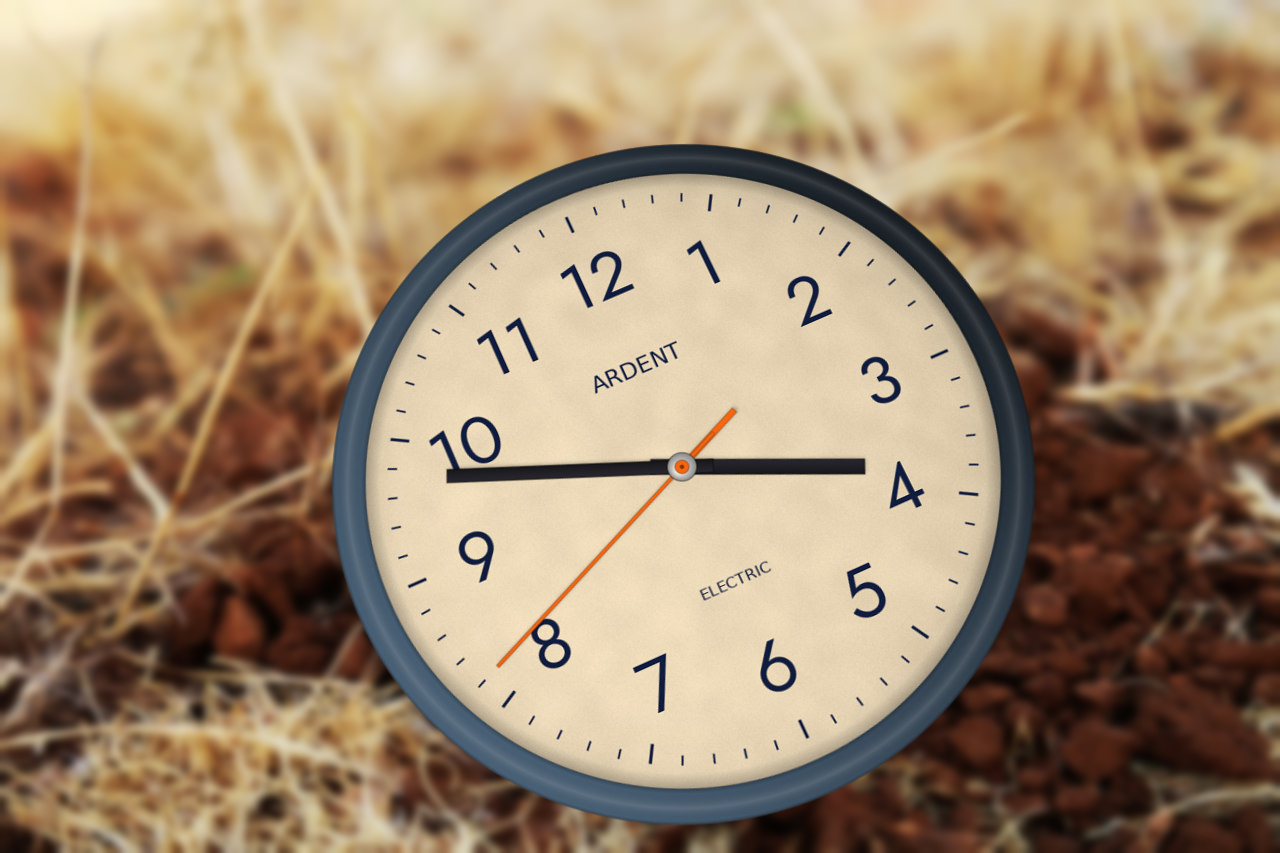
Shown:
h=3 m=48 s=41
